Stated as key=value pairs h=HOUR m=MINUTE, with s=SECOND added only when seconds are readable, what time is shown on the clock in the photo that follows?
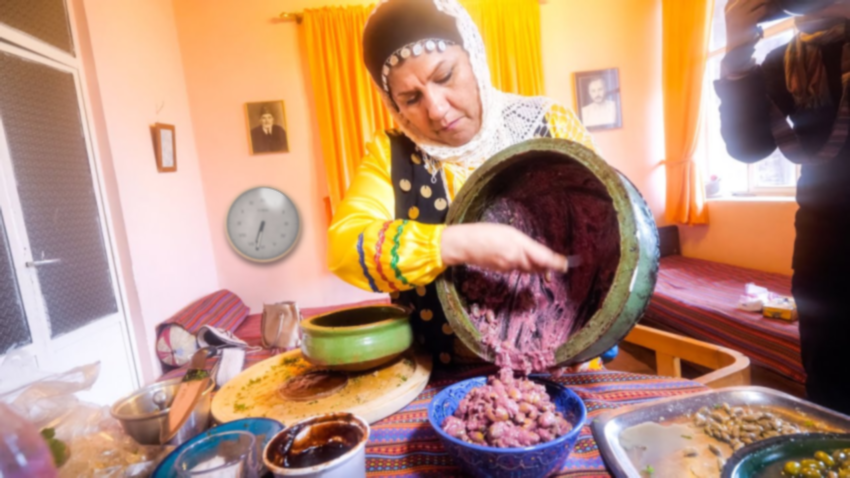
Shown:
h=6 m=32
